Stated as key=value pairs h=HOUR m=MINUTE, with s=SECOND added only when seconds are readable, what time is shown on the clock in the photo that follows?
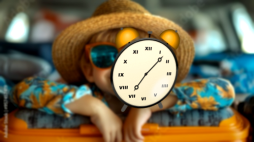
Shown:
h=7 m=7
